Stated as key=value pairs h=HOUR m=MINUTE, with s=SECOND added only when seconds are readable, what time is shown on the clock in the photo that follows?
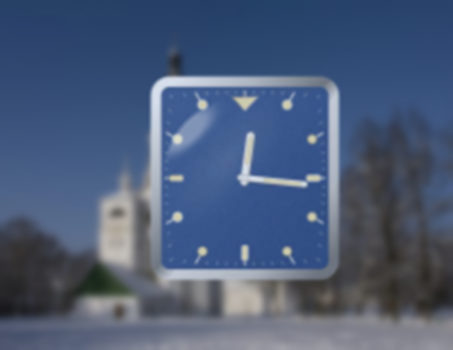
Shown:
h=12 m=16
